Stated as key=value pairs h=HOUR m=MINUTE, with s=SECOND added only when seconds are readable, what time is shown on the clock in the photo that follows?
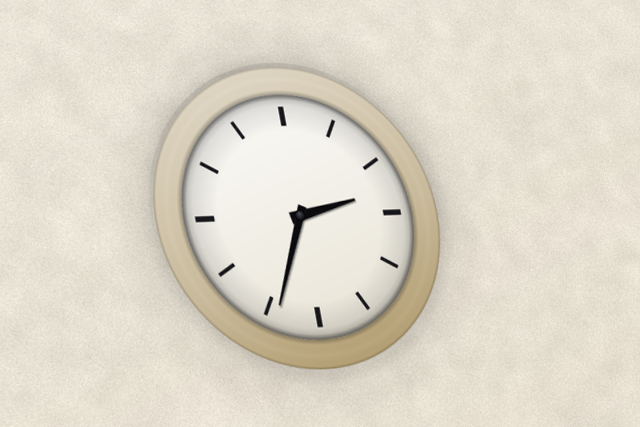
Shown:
h=2 m=34
